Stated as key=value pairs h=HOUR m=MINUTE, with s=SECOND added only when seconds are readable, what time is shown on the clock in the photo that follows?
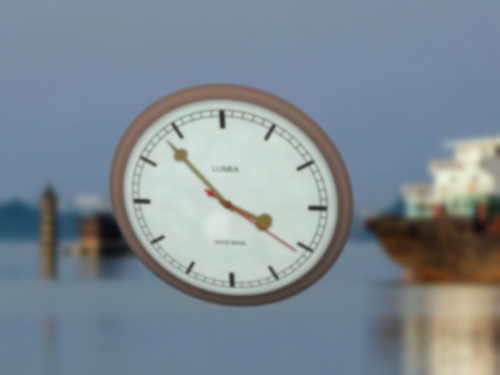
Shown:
h=3 m=53 s=21
